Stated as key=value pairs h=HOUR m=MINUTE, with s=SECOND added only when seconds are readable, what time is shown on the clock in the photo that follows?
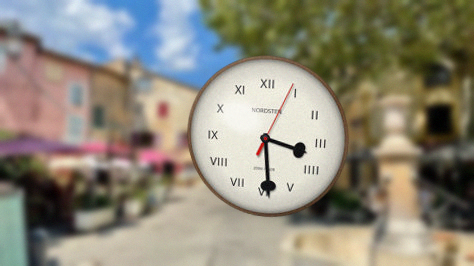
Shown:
h=3 m=29 s=4
